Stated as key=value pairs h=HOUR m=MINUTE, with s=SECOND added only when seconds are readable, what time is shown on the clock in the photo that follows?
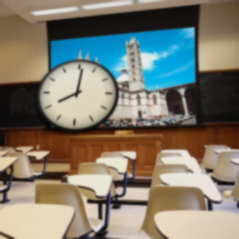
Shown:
h=8 m=1
